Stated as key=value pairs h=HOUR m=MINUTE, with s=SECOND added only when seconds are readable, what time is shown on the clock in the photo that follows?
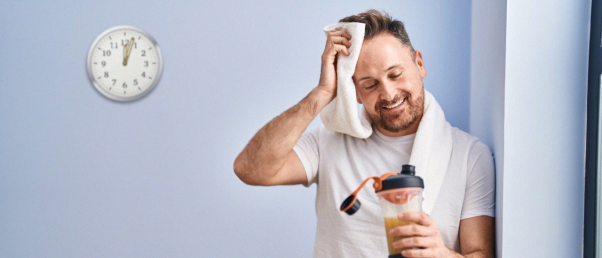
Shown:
h=12 m=3
